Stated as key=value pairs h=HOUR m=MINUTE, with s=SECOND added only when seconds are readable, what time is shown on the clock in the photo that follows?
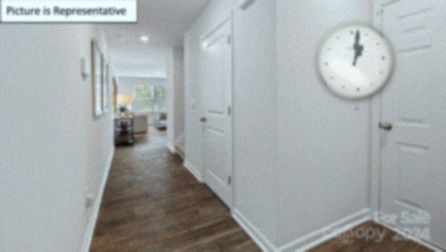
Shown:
h=1 m=2
